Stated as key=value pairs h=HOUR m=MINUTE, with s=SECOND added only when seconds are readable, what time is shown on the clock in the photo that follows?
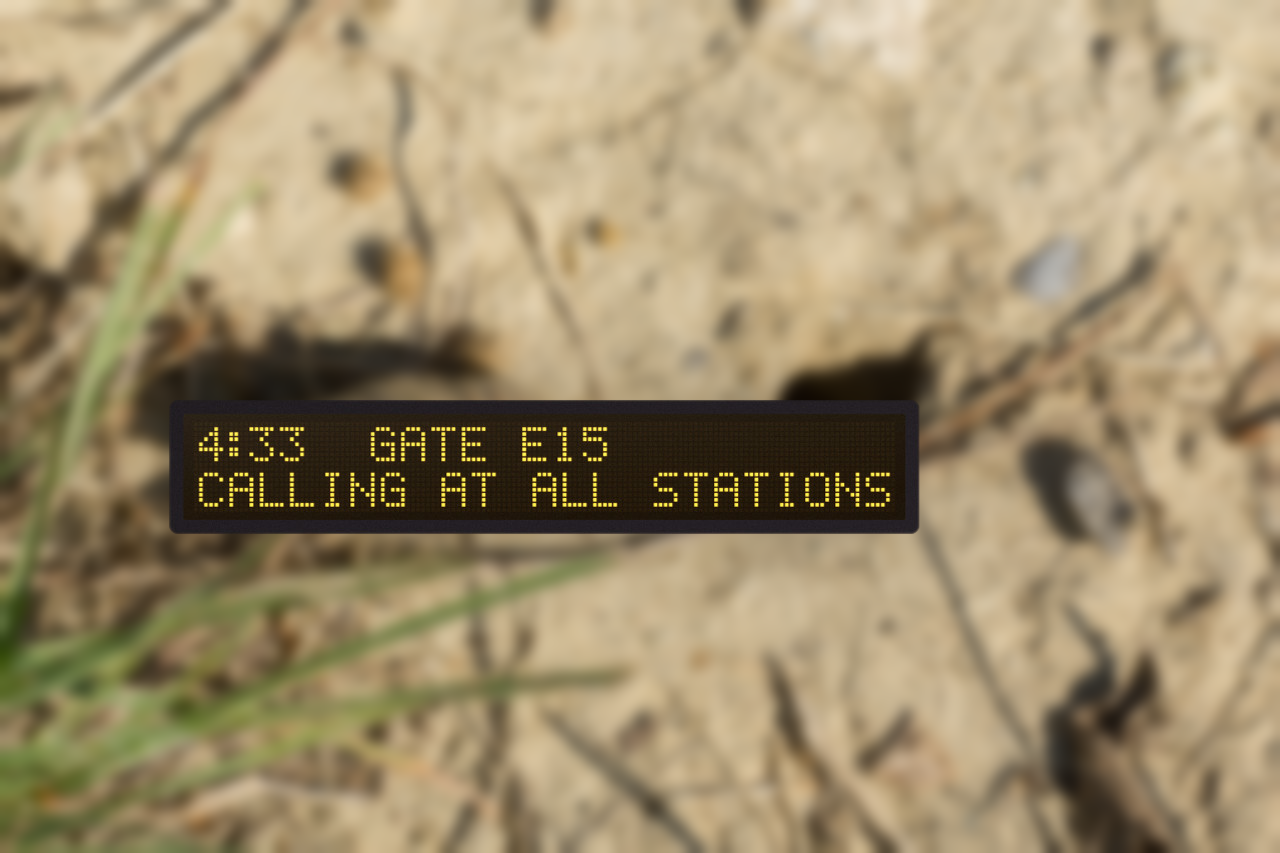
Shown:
h=4 m=33
